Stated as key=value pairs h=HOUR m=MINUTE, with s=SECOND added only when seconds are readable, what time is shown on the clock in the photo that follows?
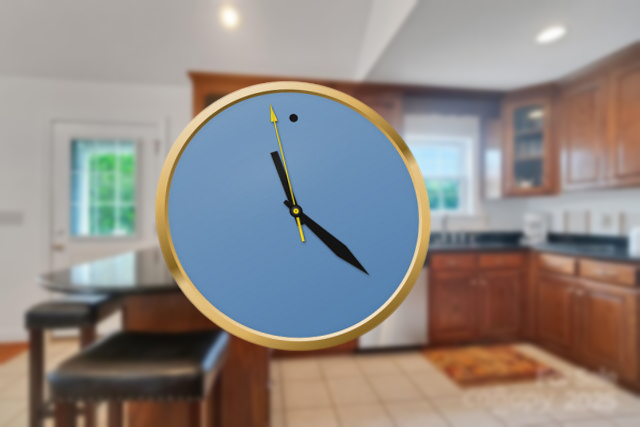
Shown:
h=11 m=21 s=58
